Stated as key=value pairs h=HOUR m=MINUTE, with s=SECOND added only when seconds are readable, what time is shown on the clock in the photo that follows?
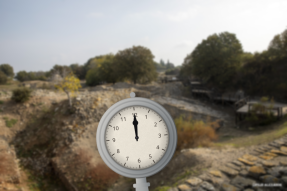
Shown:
h=12 m=0
